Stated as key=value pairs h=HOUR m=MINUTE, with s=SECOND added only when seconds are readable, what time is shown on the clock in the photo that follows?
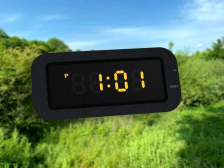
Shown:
h=1 m=1
